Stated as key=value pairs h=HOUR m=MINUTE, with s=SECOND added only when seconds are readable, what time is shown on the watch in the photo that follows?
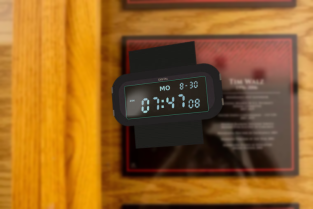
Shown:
h=7 m=47 s=8
